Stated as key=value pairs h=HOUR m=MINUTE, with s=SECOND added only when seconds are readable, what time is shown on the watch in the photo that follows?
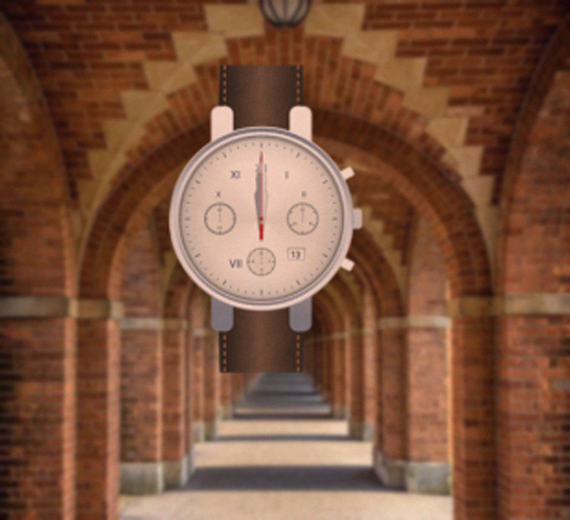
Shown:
h=12 m=0
